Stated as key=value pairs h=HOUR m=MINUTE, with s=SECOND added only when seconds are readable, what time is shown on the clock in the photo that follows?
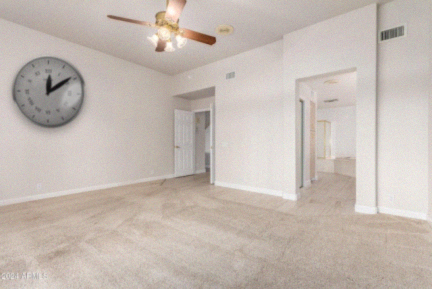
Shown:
h=12 m=9
